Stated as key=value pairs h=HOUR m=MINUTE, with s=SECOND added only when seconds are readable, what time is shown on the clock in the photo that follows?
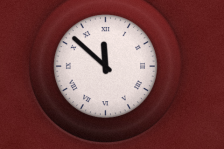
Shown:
h=11 m=52
